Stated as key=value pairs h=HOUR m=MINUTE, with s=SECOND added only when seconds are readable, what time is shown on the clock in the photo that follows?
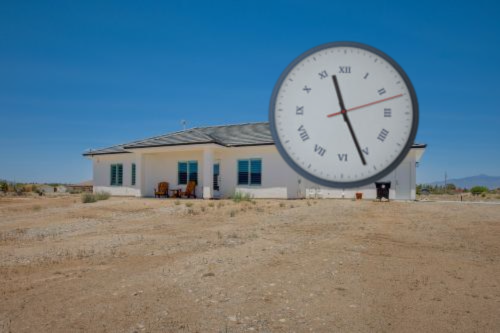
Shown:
h=11 m=26 s=12
